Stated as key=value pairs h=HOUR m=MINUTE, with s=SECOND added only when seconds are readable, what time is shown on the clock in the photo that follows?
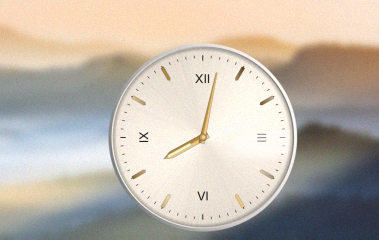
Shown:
h=8 m=2
